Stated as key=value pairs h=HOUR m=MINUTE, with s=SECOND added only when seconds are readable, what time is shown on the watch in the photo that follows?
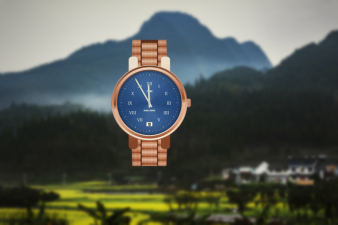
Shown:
h=11 m=55
